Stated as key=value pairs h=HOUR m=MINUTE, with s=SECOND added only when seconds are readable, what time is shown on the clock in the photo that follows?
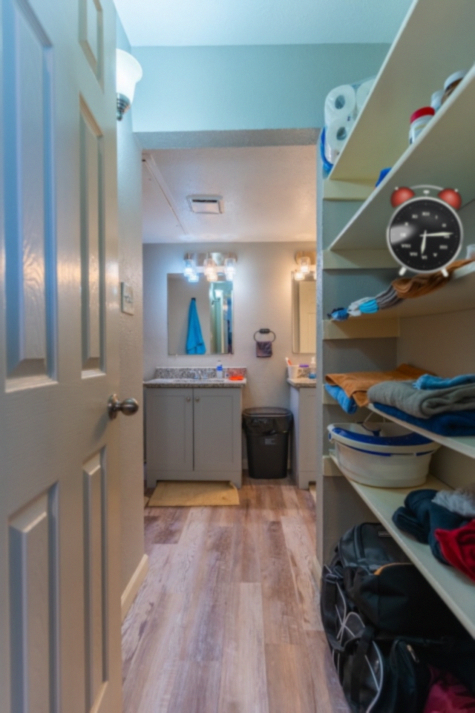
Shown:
h=6 m=14
